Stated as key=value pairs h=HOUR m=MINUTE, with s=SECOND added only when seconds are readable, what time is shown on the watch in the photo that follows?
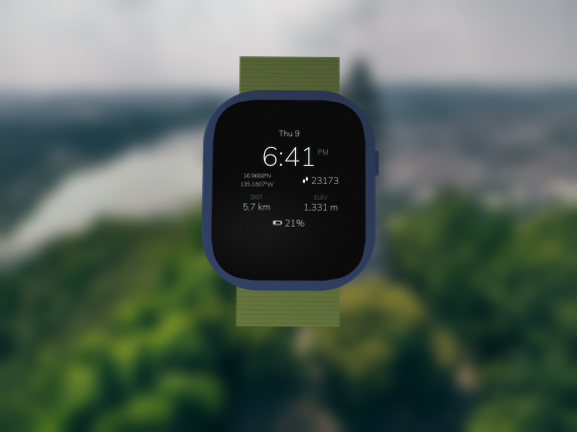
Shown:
h=6 m=41
